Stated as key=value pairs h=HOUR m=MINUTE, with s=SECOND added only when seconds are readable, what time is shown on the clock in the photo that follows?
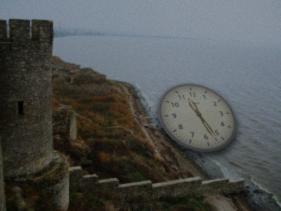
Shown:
h=11 m=27
